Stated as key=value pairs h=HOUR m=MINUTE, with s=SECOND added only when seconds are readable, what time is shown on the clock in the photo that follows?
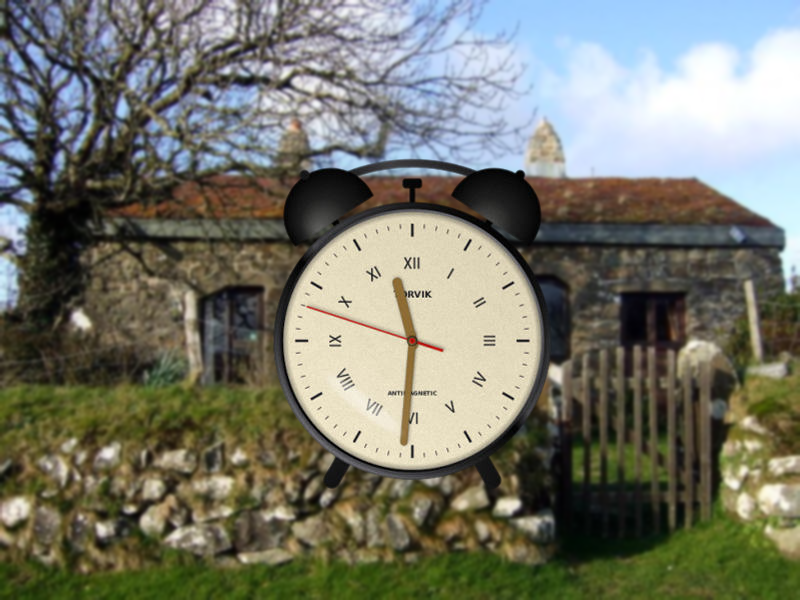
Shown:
h=11 m=30 s=48
